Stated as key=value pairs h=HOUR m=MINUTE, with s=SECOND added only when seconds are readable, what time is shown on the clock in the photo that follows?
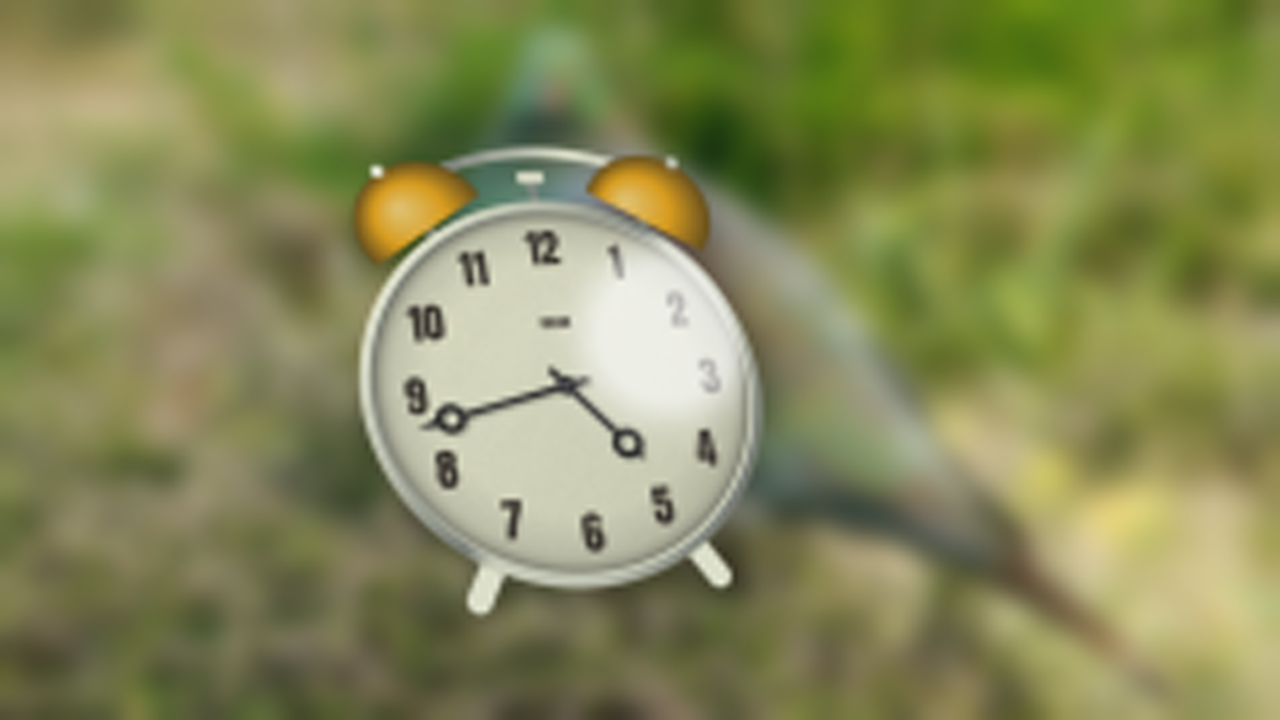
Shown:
h=4 m=43
